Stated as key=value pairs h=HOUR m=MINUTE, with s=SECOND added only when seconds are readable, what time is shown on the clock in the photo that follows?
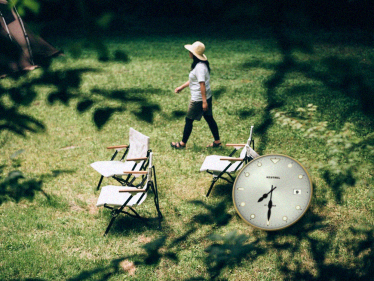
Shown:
h=7 m=30
